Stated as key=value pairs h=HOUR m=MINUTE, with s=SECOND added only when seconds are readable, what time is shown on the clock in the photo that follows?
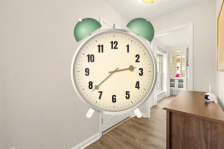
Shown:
h=2 m=38
